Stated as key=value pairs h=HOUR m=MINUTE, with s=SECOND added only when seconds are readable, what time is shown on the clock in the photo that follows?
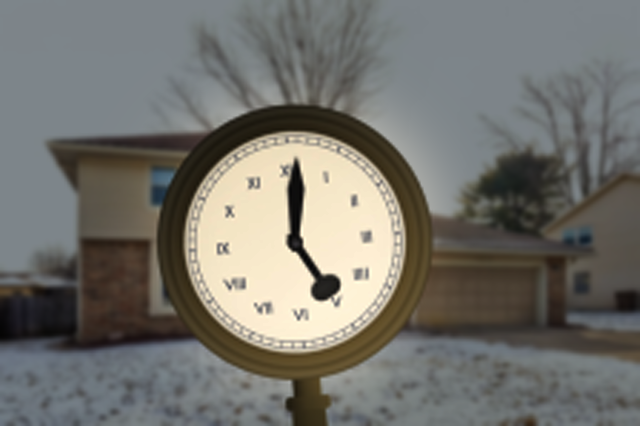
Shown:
h=5 m=1
